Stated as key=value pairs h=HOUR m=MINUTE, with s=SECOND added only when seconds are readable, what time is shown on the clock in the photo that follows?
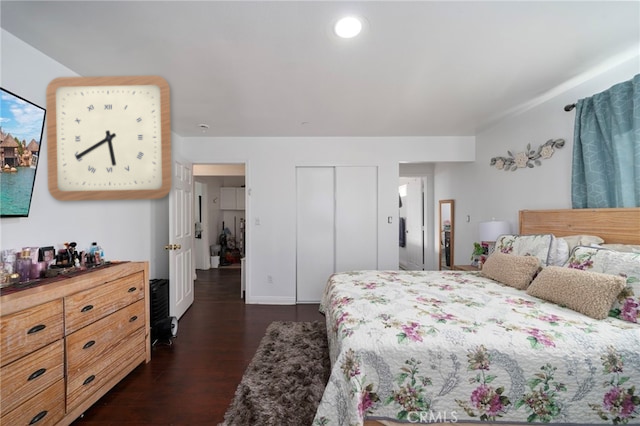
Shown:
h=5 m=40
